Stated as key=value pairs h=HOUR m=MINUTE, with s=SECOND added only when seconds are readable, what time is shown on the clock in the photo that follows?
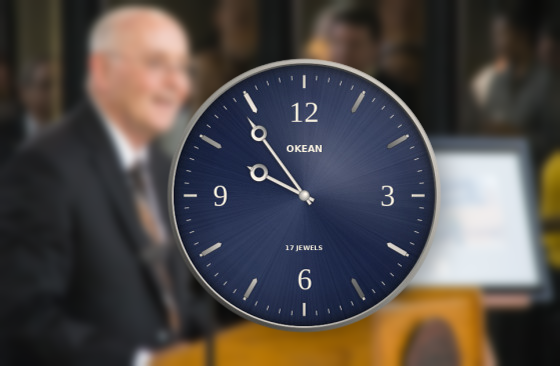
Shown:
h=9 m=54
